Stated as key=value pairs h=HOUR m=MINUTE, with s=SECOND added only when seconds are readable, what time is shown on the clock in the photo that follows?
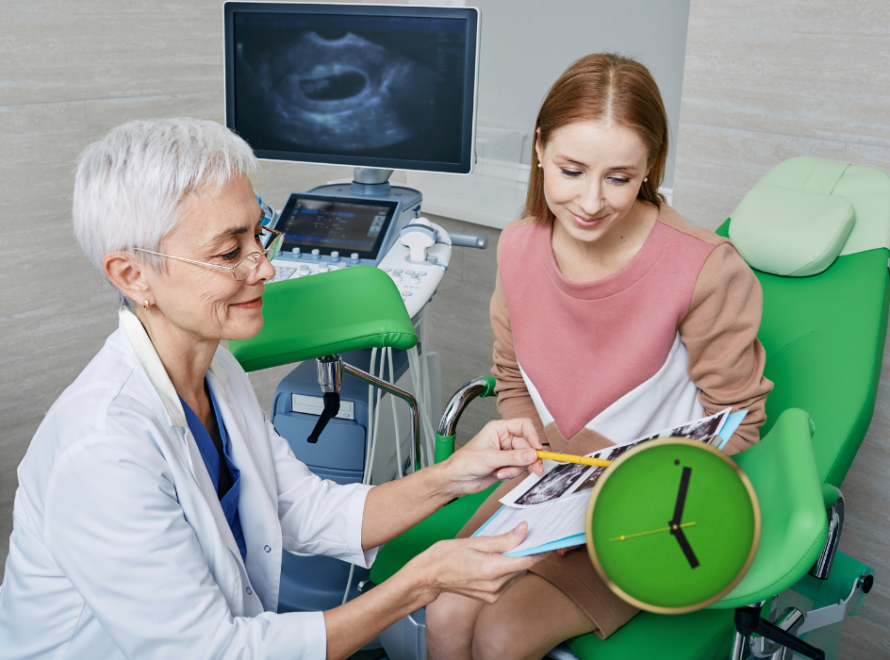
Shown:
h=5 m=1 s=43
